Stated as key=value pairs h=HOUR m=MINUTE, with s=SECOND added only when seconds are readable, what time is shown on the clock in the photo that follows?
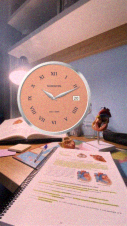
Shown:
h=10 m=11
